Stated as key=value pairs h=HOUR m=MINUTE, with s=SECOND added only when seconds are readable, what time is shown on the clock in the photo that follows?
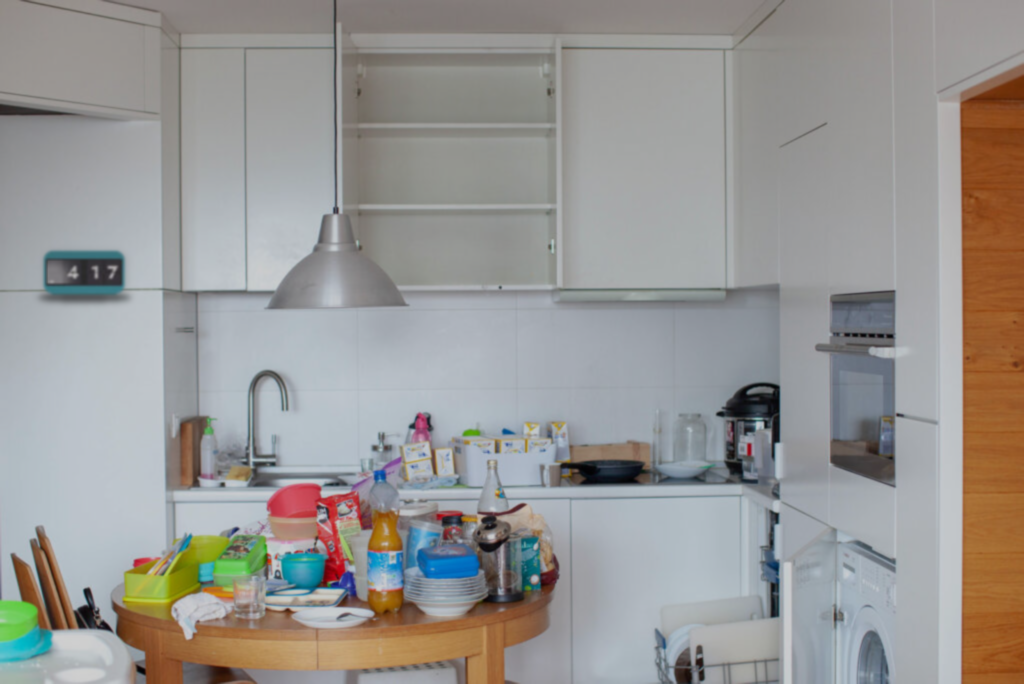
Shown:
h=4 m=17
